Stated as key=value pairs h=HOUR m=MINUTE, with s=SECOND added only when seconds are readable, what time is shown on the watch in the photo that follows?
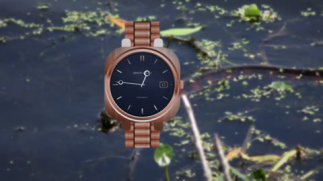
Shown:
h=12 m=46
